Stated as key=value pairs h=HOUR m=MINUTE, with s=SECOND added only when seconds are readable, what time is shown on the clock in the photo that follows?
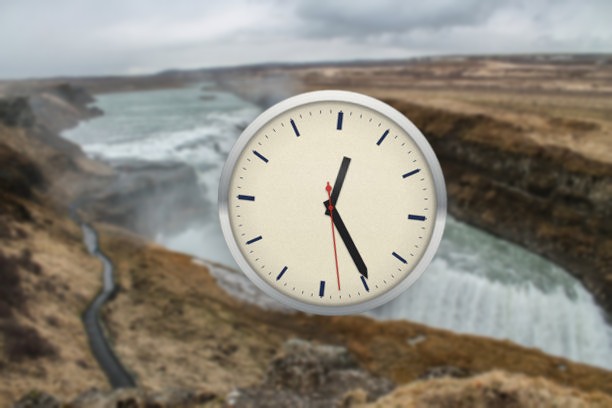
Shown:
h=12 m=24 s=28
